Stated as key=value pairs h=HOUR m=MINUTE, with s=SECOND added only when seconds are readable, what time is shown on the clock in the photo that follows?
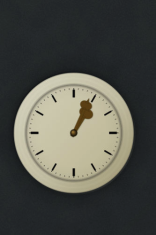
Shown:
h=1 m=4
